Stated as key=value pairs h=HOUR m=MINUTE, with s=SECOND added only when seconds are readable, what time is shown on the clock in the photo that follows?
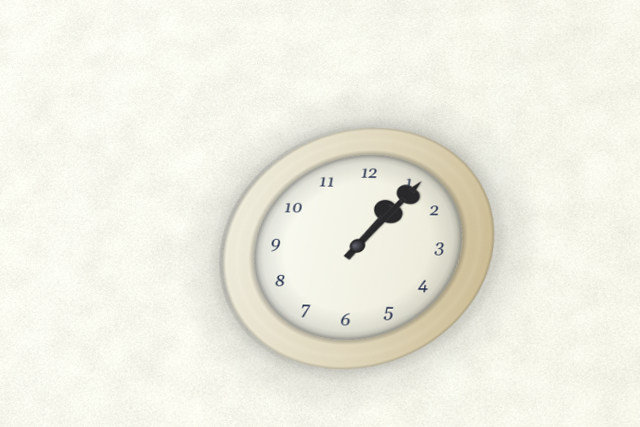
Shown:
h=1 m=6
